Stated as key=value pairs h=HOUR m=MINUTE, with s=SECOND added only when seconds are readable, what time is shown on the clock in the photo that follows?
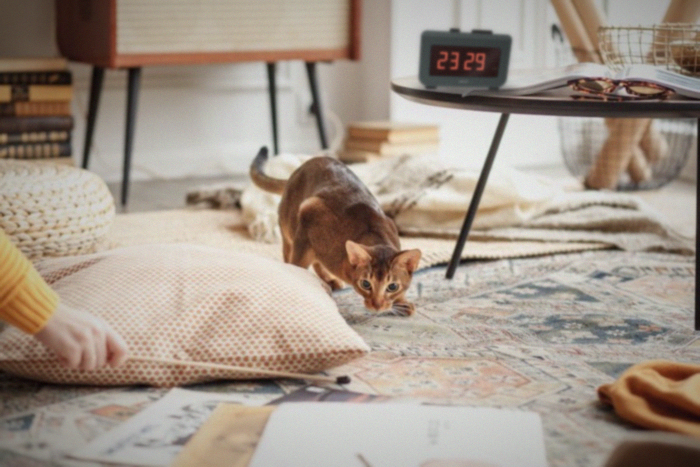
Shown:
h=23 m=29
